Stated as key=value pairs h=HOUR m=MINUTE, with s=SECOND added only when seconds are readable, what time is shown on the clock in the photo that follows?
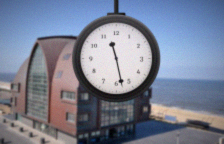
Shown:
h=11 m=28
